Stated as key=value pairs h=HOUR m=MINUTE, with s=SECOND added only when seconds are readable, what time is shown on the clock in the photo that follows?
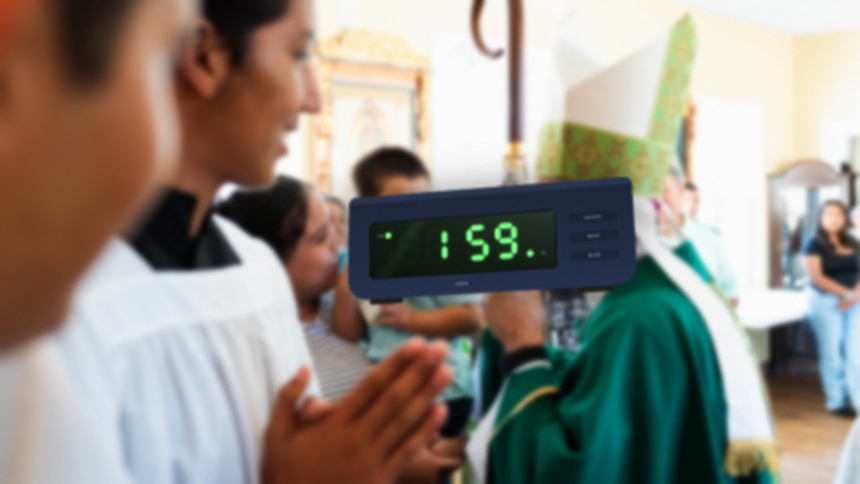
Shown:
h=1 m=59
